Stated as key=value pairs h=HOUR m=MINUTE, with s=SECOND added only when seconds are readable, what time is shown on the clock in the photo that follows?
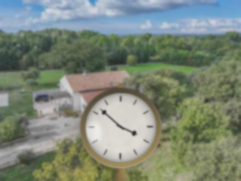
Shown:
h=3 m=52
